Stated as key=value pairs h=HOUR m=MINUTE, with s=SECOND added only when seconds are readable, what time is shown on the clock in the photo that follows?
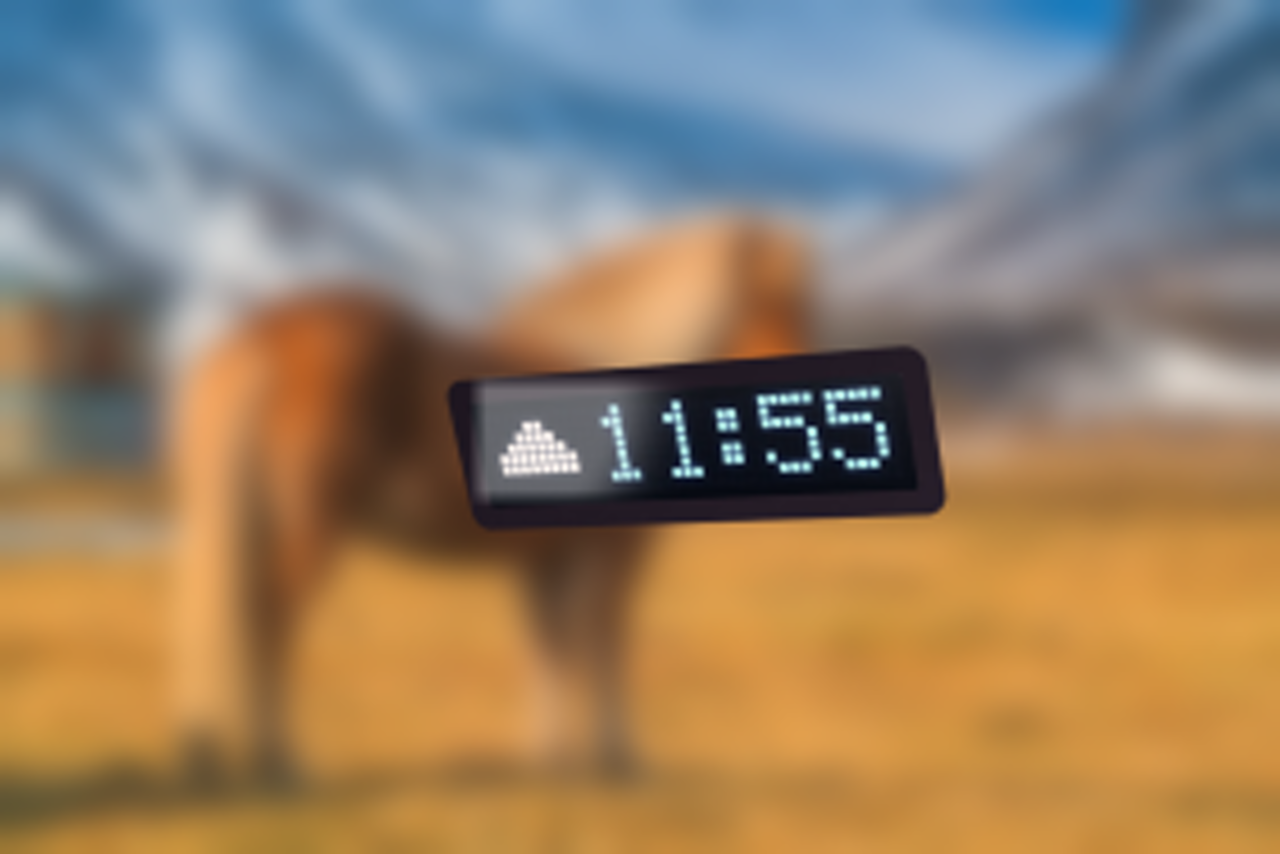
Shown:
h=11 m=55
